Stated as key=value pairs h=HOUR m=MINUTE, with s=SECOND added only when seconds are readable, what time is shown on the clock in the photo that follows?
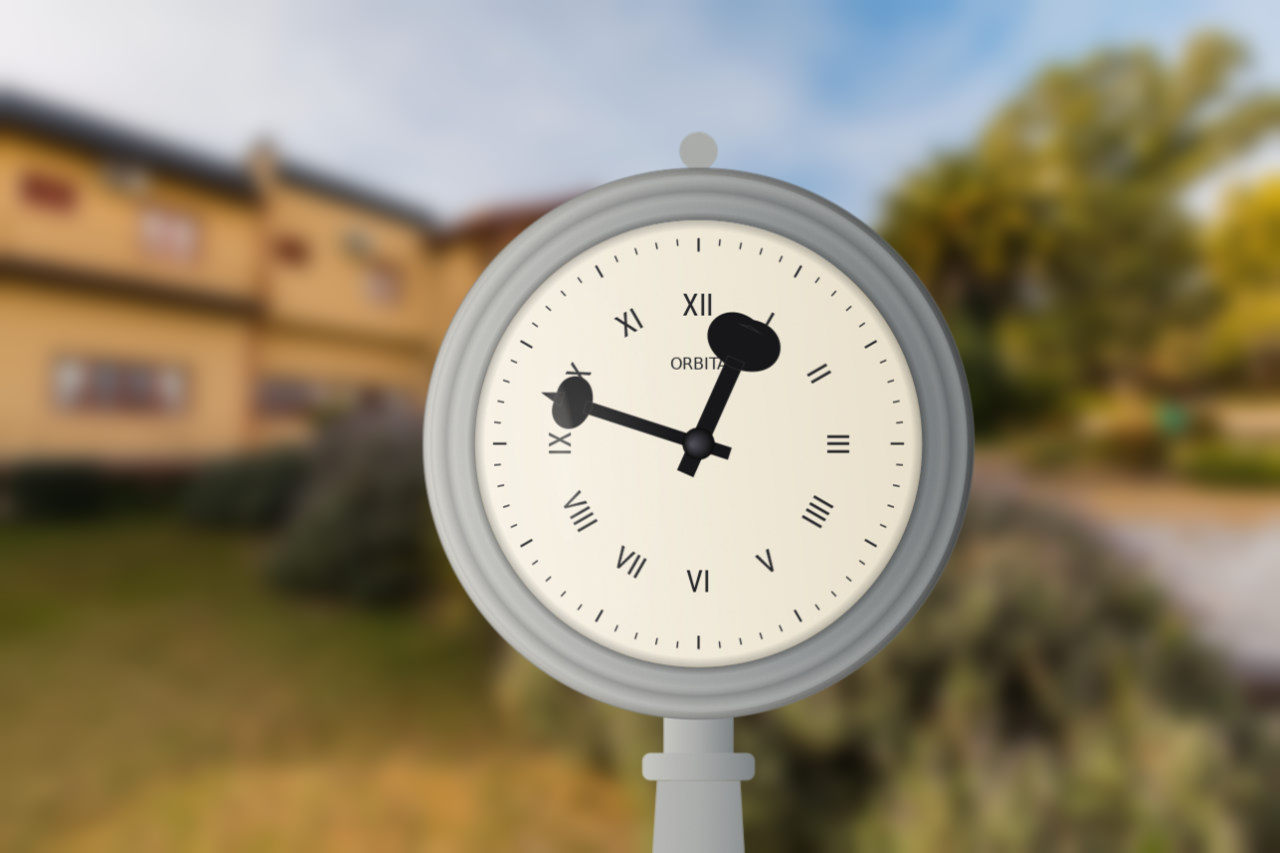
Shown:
h=12 m=48
